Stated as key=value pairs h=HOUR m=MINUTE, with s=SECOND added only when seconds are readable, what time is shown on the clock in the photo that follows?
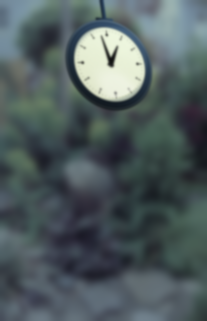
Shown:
h=12 m=58
